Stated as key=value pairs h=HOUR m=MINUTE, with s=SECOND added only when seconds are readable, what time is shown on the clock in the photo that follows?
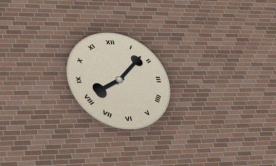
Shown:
h=8 m=8
